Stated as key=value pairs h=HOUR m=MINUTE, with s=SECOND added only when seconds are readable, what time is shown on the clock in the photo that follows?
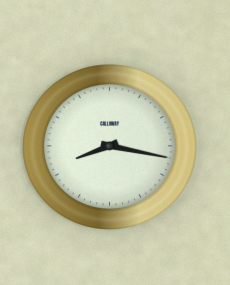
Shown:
h=8 m=17
